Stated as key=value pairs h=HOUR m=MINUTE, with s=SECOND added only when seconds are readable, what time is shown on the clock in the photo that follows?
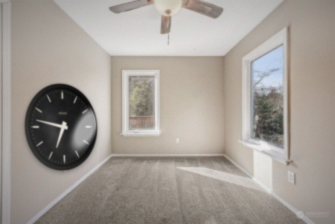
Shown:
h=6 m=47
